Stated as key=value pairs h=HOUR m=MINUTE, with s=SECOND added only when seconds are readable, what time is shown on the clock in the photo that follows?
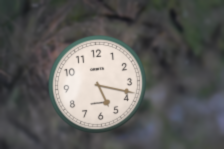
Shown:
h=5 m=18
